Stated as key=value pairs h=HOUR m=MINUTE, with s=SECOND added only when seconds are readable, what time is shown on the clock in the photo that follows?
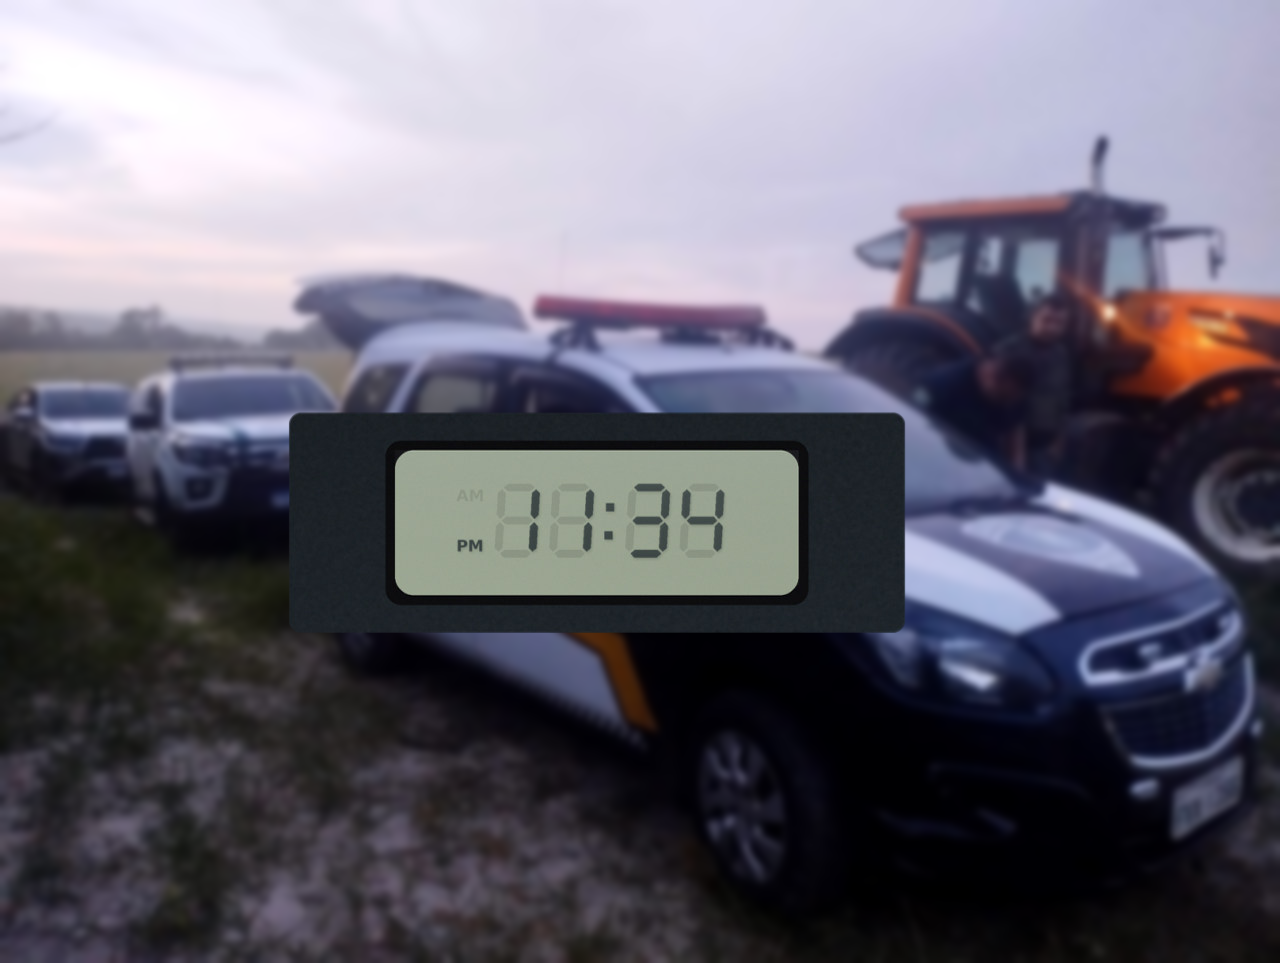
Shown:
h=11 m=34
